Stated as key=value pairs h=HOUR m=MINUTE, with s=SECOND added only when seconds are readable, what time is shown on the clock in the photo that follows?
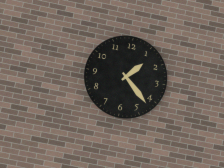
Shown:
h=1 m=22
